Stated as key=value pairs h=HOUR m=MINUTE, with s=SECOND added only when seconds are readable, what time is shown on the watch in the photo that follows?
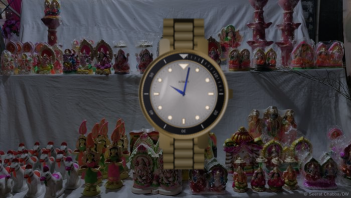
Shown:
h=10 m=2
